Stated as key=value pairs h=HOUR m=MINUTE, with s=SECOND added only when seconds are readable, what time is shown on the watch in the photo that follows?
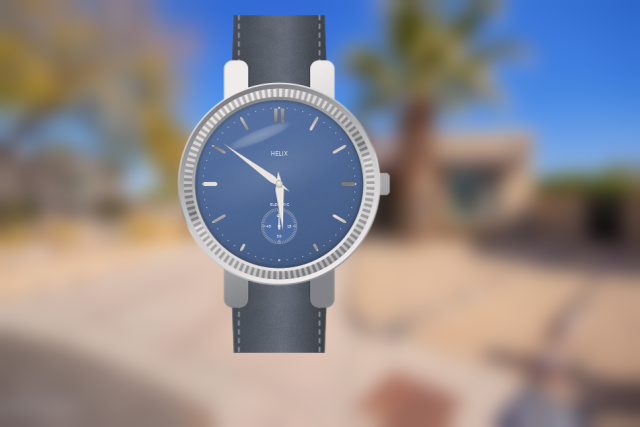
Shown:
h=5 m=51
